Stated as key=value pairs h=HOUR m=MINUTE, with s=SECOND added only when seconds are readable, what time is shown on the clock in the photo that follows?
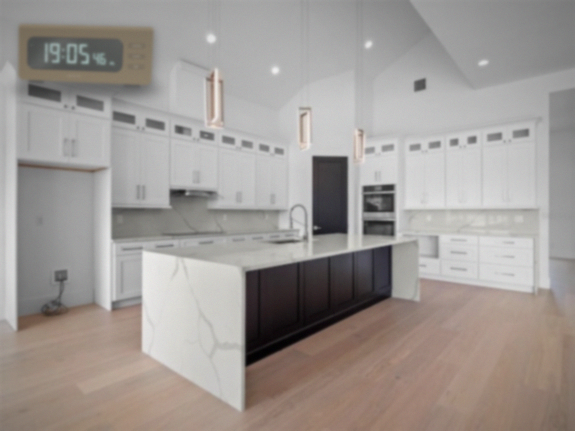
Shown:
h=19 m=5
